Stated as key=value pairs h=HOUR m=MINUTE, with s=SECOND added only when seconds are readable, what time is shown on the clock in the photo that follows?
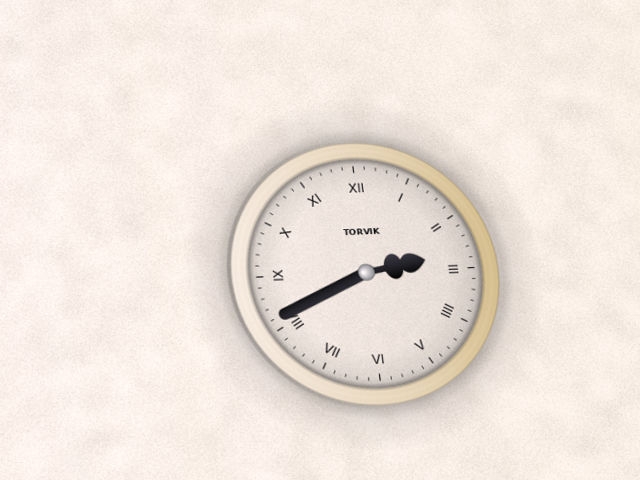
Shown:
h=2 m=41
